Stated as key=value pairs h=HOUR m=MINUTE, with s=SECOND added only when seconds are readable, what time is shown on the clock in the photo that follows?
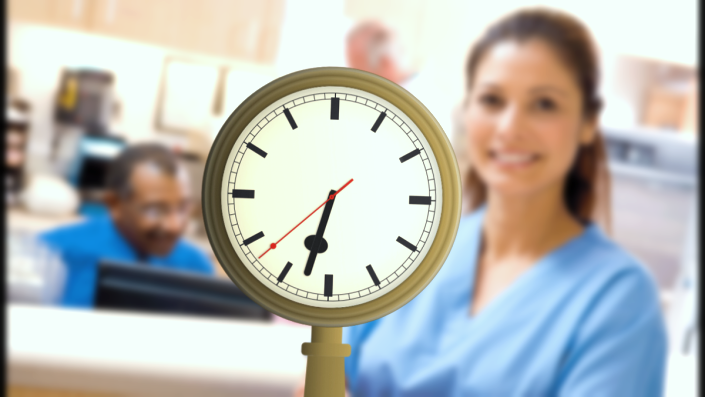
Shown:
h=6 m=32 s=38
